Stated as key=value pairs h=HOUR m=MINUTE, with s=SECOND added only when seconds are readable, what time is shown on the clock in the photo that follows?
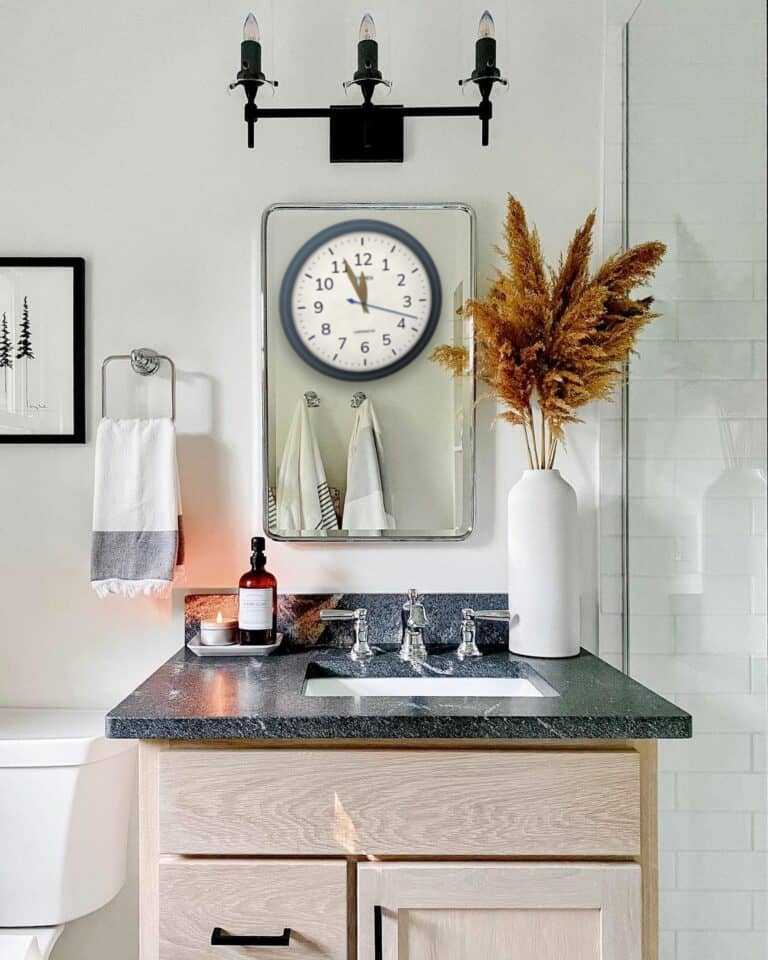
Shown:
h=11 m=56 s=18
